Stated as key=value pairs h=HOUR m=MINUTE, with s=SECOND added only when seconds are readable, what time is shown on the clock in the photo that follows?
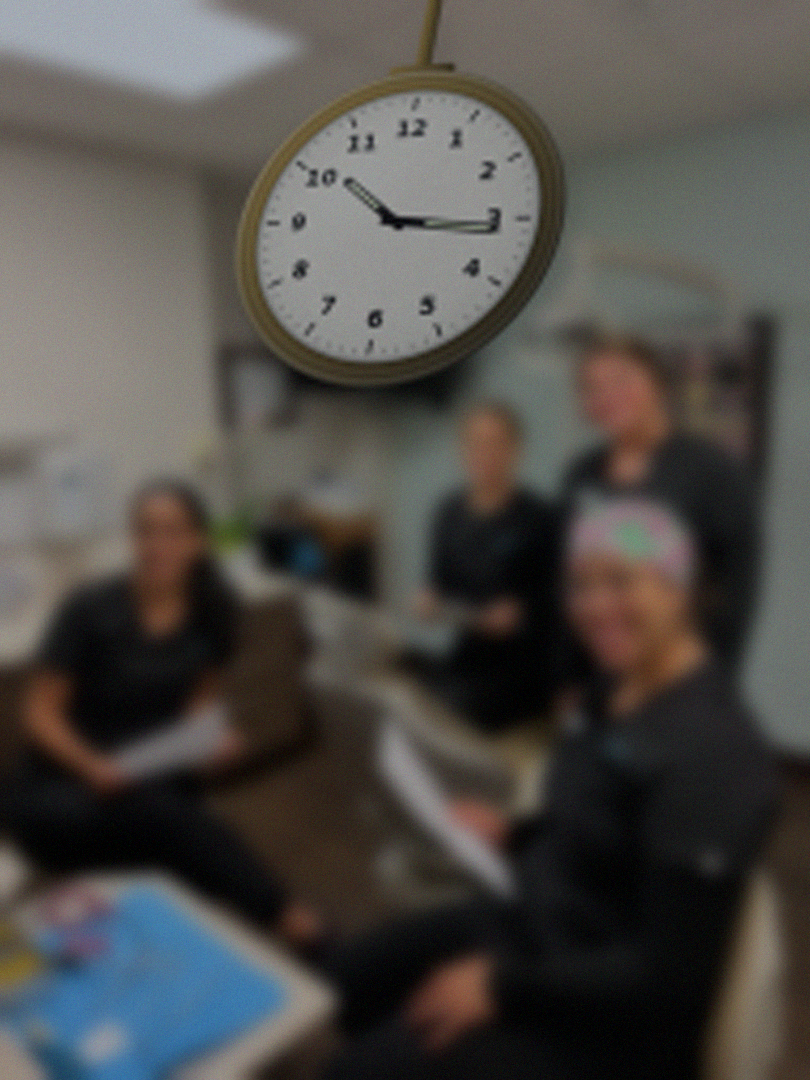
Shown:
h=10 m=16
